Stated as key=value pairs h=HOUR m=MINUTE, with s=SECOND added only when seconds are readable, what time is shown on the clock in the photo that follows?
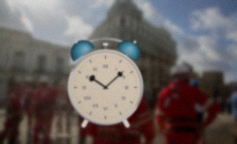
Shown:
h=10 m=8
